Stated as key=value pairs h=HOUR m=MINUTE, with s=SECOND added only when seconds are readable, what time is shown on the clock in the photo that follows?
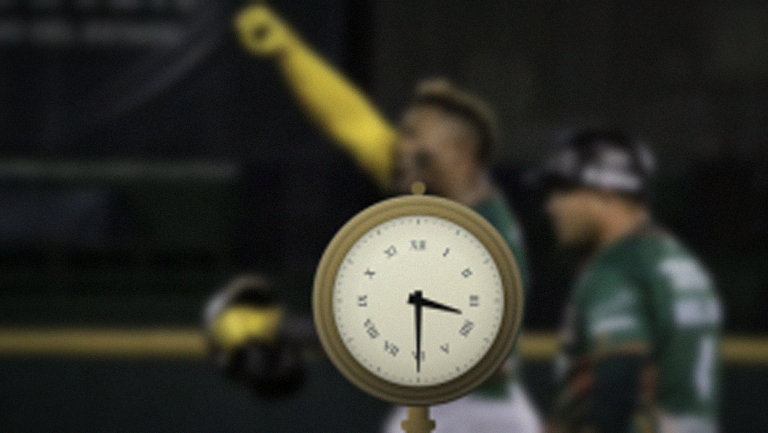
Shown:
h=3 m=30
